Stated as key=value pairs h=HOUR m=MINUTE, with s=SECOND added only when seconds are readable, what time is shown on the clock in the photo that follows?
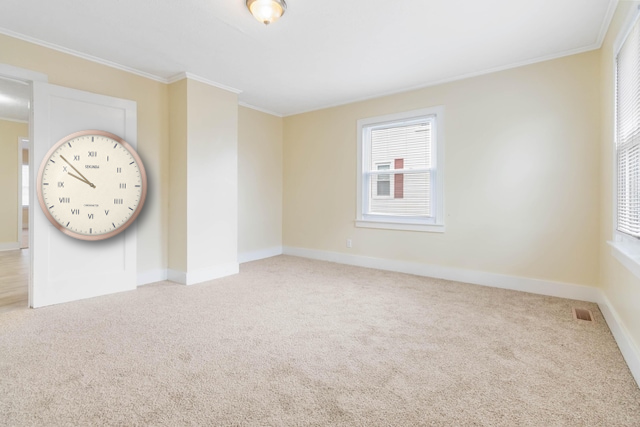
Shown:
h=9 m=52
